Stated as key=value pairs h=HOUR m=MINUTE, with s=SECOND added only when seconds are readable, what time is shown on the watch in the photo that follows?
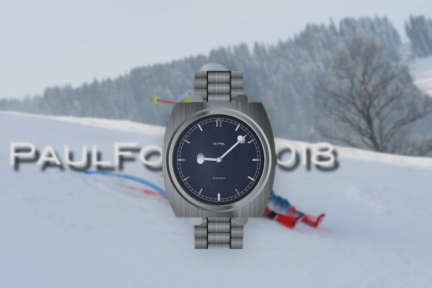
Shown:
h=9 m=8
